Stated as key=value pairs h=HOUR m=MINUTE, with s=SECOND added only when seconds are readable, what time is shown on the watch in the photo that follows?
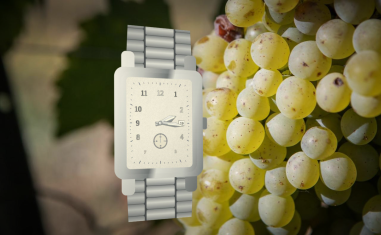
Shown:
h=2 m=16
